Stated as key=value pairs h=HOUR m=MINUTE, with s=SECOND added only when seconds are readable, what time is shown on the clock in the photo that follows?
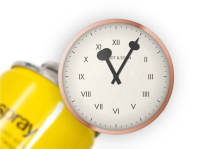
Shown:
h=11 m=5
